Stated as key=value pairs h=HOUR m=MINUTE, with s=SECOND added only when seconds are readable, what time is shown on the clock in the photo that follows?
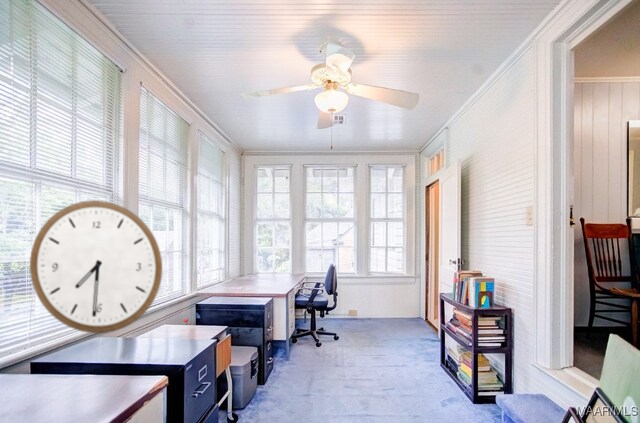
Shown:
h=7 m=31
